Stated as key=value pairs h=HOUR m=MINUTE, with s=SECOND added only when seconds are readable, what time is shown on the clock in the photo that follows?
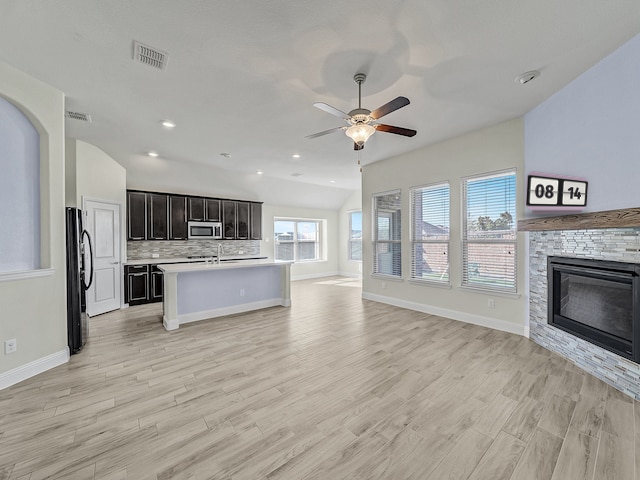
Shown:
h=8 m=14
